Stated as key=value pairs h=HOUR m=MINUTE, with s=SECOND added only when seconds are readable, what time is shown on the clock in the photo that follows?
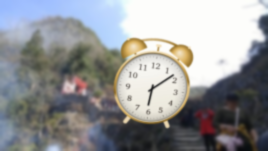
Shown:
h=6 m=8
